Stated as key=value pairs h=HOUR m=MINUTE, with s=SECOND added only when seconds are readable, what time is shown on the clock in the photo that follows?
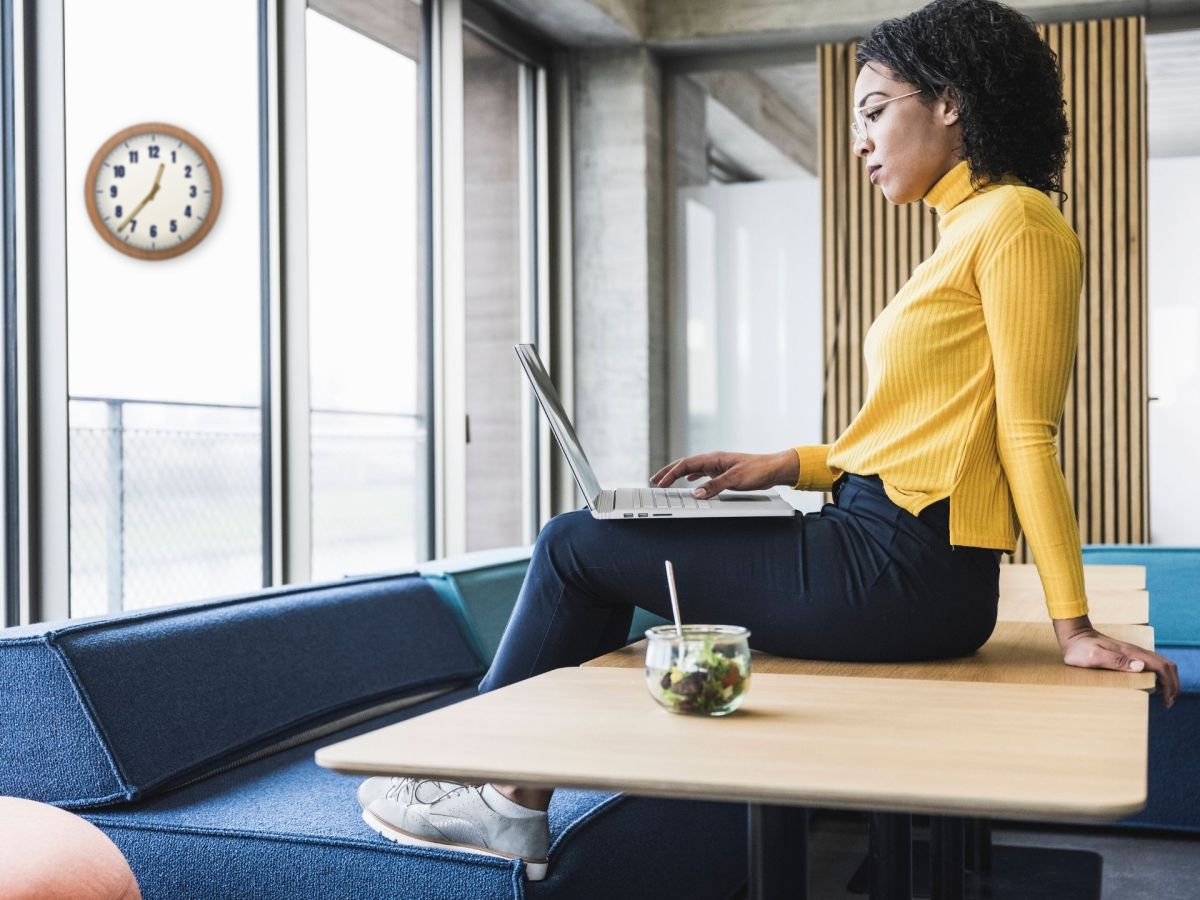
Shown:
h=12 m=37
